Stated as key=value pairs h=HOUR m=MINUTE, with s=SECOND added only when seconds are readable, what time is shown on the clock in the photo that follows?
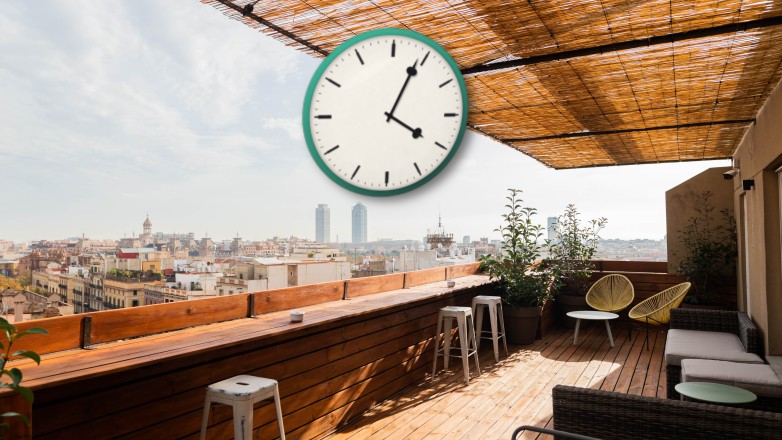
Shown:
h=4 m=4
